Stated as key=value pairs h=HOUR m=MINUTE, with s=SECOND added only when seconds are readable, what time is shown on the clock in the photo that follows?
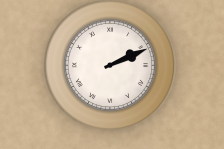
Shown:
h=2 m=11
